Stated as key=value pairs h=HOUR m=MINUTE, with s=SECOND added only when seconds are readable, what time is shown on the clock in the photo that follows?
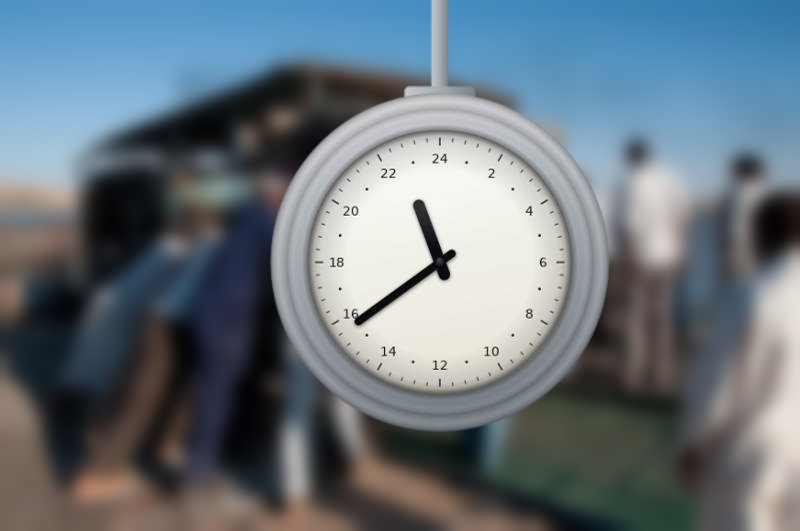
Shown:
h=22 m=39
